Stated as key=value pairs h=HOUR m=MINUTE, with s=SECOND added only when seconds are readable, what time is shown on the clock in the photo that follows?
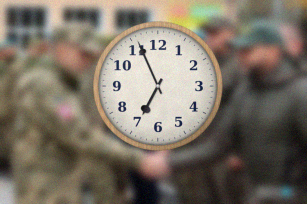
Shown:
h=6 m=56
